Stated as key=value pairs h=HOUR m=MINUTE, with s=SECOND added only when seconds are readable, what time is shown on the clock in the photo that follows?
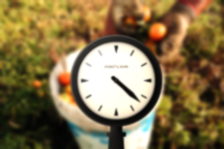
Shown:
h=4 m=22
